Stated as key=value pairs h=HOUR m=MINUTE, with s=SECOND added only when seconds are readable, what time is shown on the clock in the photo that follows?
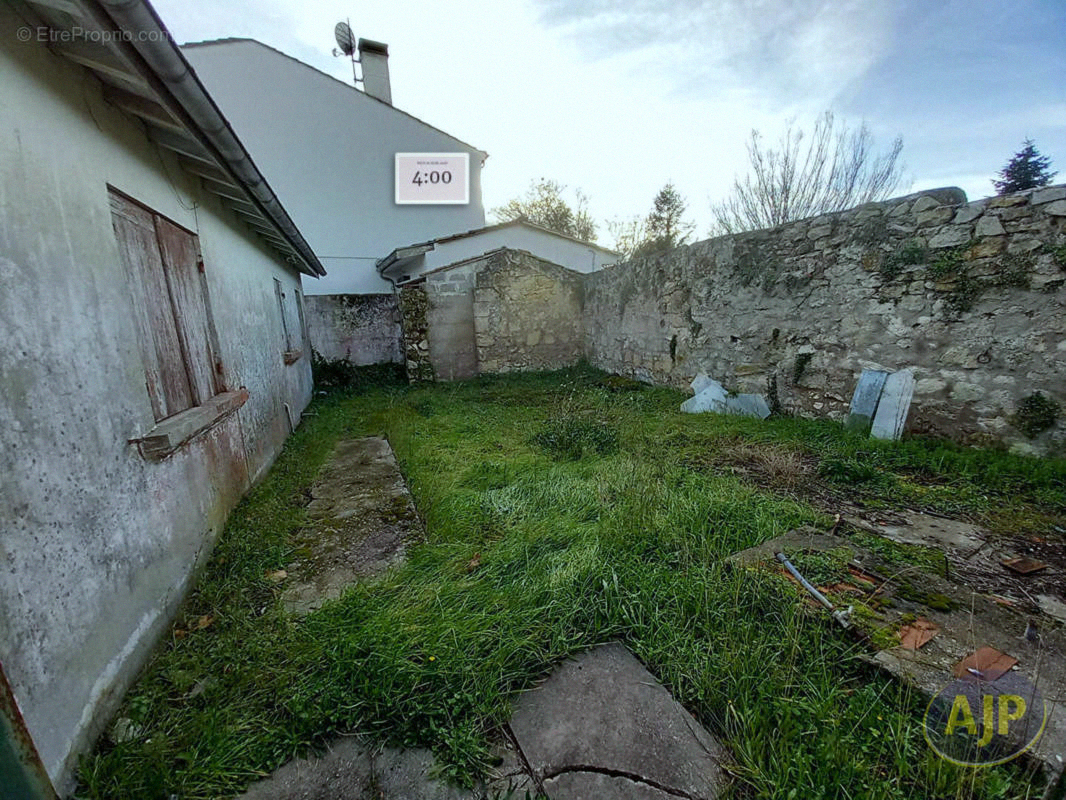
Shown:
h=4 m=0
